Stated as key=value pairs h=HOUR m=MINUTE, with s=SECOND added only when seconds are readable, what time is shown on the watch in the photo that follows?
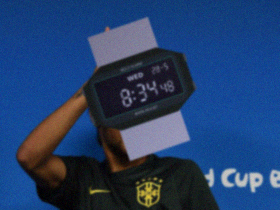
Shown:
h=8 m=34 s=48
